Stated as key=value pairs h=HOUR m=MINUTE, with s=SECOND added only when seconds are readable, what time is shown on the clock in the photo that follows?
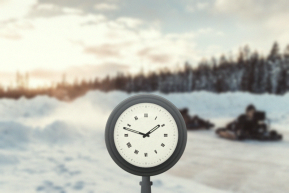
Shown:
h=1 m=48
